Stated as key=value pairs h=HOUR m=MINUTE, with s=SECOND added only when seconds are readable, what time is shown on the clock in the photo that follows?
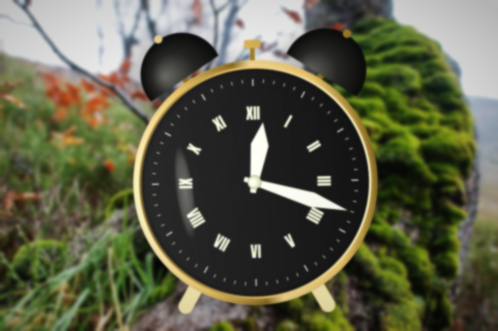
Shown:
h=12 m=18
